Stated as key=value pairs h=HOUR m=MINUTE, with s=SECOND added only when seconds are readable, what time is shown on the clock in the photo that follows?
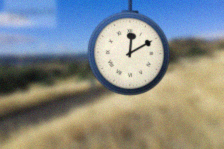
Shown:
h=12 m=10
